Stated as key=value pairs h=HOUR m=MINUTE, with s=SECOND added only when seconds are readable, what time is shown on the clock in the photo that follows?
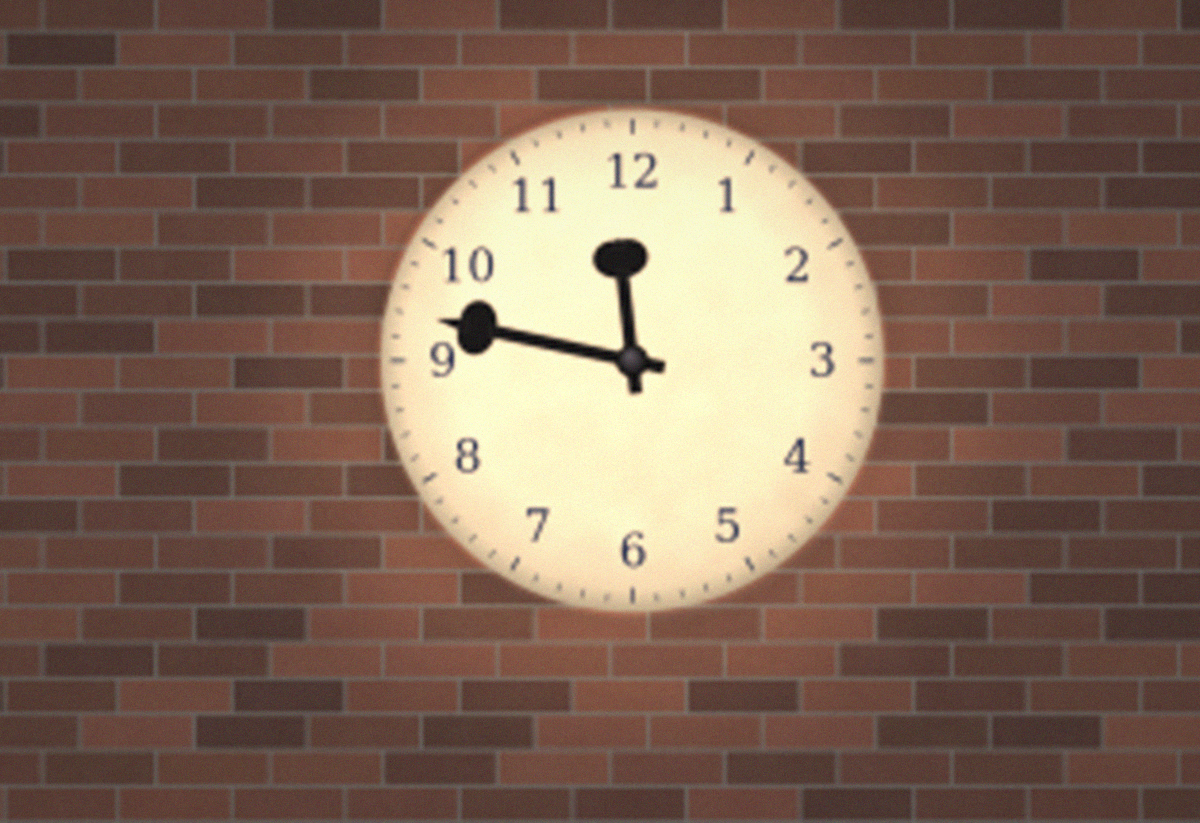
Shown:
h=11 m=47
